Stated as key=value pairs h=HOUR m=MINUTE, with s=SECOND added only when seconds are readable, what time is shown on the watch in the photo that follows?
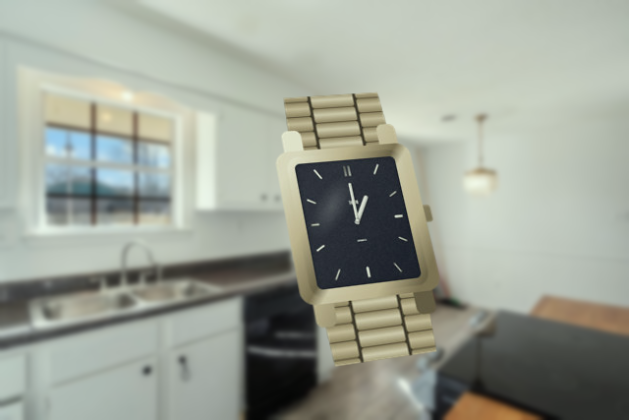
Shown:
h=1 m=0
